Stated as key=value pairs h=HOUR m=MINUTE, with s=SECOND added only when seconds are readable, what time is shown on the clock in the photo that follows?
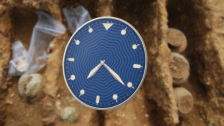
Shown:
h=7 m=21
